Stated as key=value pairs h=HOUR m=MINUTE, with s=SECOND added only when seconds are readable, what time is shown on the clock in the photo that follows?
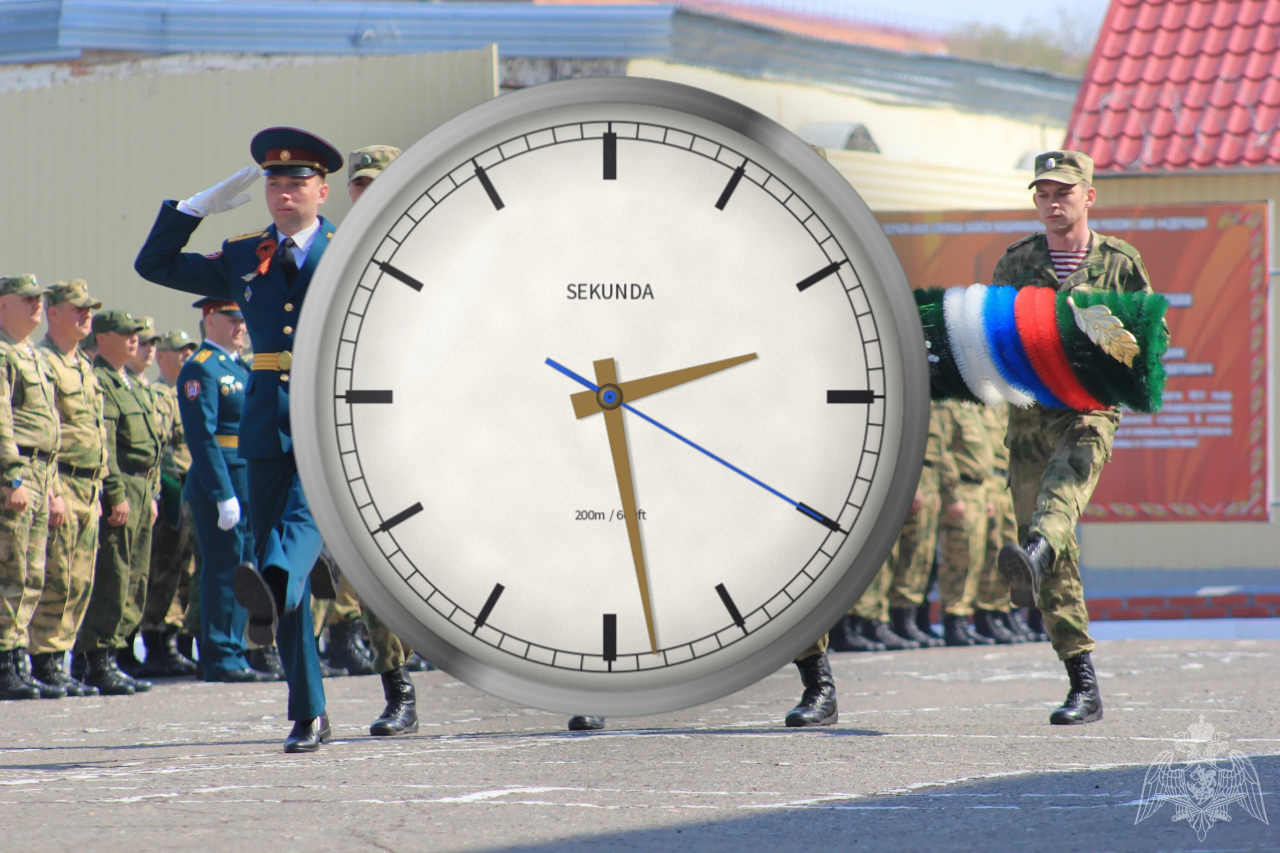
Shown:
h=2 m=28 s=20
